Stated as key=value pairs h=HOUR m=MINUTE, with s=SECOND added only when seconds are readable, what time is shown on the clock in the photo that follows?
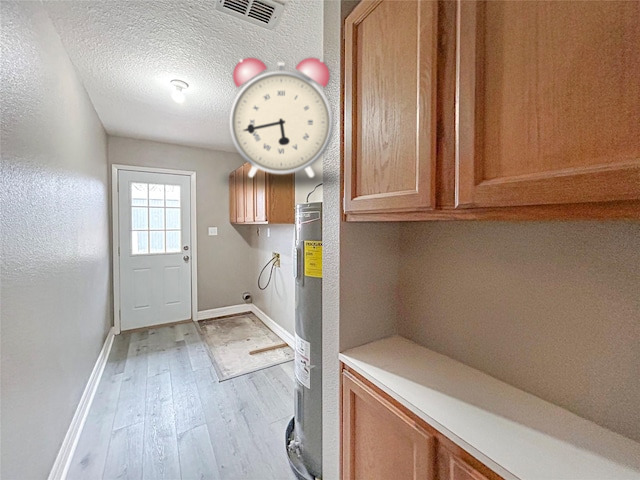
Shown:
h=5 m=43
